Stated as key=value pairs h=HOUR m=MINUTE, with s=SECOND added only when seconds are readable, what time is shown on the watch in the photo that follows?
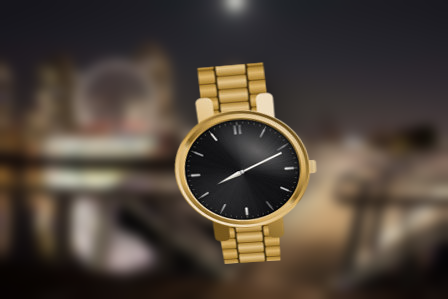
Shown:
h=8 m=11
